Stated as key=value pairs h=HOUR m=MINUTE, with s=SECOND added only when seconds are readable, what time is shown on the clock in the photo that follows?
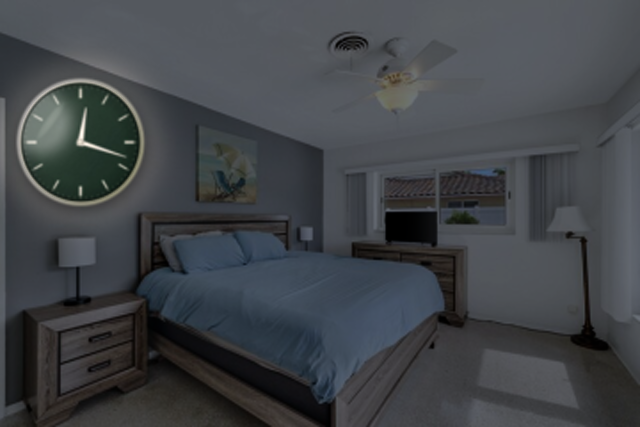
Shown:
h=12 m=18
